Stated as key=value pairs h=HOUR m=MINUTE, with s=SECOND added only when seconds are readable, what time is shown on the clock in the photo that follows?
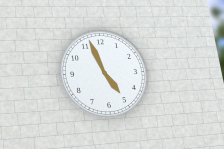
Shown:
h=4 m=57
